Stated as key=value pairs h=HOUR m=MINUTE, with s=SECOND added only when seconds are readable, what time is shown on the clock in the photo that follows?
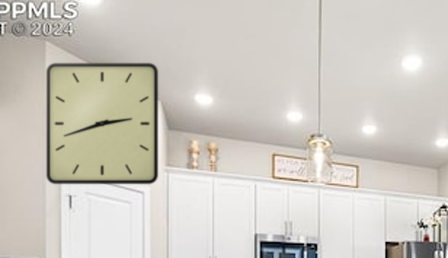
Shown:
h=2 m=42
